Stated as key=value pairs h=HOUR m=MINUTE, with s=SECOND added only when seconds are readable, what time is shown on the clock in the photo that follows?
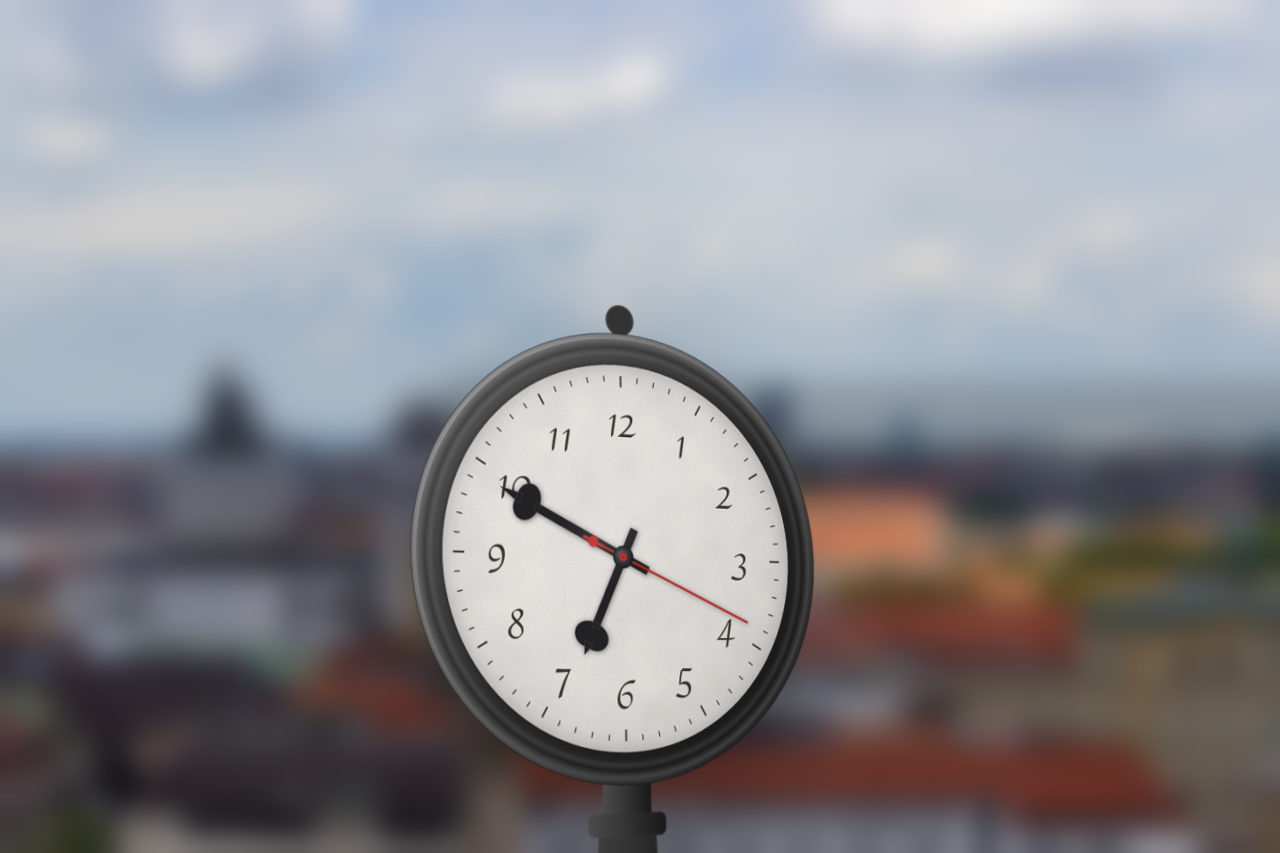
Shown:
h=6 m=49 s=19
